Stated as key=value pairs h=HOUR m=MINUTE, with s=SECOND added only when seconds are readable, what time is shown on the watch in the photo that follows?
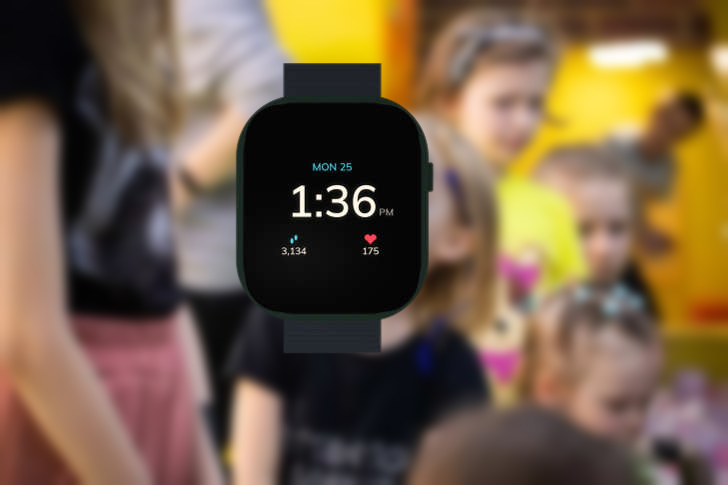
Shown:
h=1 m=36
